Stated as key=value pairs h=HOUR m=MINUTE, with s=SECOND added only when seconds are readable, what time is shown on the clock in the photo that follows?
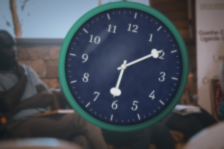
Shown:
h=6 m=9
